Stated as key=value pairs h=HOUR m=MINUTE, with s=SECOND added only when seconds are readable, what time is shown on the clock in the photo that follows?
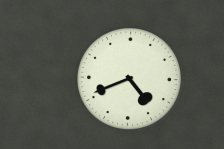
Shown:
h=4 m=41
